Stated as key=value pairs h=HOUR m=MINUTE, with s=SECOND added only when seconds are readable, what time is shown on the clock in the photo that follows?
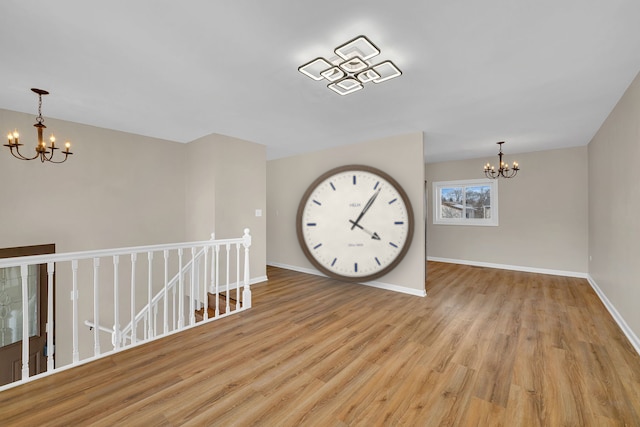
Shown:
h=4 m=6
